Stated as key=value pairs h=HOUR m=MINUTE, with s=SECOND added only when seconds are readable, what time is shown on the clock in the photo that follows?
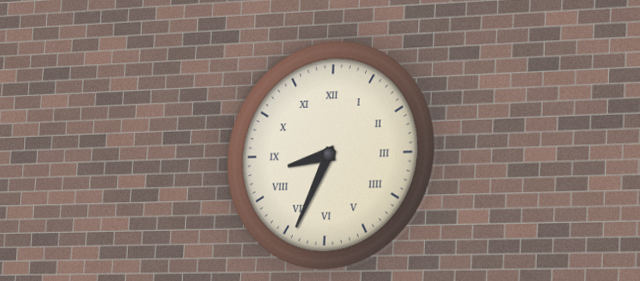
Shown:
h=8 m=34
